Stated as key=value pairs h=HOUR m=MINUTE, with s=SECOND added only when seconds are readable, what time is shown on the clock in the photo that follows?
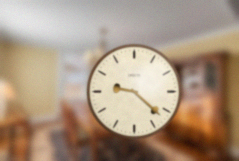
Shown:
h=9 m=22
